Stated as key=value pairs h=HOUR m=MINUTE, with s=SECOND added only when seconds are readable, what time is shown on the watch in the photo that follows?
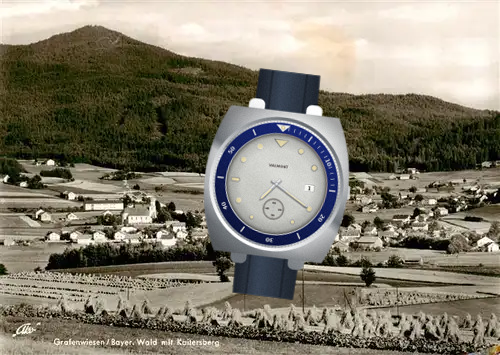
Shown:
h=7 m=20
